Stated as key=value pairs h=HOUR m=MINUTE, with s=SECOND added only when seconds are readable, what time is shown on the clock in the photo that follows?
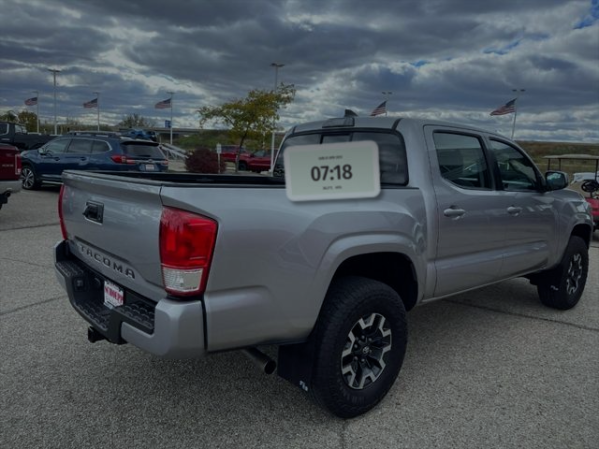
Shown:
h=7 m=18
